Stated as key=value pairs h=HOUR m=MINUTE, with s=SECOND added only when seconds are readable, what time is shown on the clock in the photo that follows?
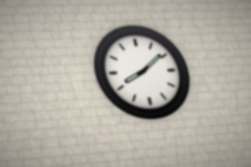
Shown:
h=8 m=9
